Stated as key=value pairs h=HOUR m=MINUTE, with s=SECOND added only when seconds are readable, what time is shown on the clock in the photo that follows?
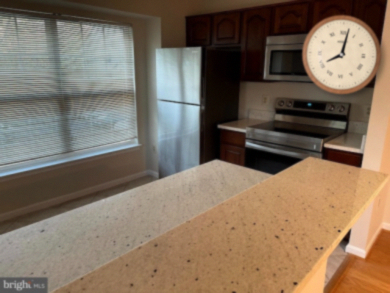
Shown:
h=8 m=2
